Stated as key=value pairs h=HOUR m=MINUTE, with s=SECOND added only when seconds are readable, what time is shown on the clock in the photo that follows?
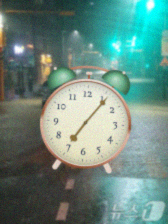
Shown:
h=7 m=6
